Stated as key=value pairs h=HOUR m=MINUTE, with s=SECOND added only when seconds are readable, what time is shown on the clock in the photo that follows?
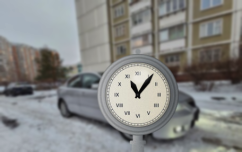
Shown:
h=11 m=6
